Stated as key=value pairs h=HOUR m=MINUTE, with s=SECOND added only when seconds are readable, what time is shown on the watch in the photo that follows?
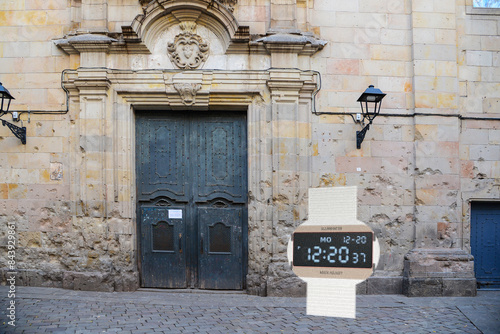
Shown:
h=12 m=20 s=37
